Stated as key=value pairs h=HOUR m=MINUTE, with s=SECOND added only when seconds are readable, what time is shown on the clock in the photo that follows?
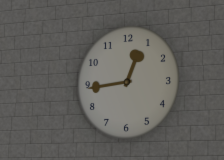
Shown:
h=12 m=44
